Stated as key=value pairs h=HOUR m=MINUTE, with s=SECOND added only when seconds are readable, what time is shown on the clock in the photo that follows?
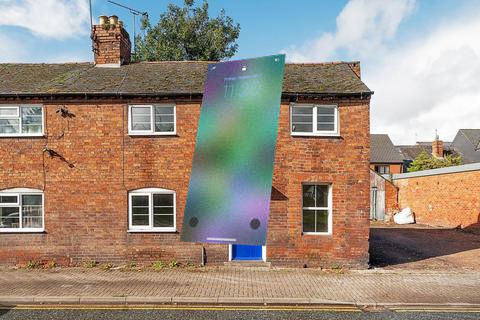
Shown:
h=11 m=20
